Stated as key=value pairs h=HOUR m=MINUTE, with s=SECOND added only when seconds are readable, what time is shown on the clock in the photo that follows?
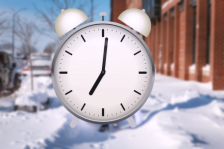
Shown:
h=7 m=1
